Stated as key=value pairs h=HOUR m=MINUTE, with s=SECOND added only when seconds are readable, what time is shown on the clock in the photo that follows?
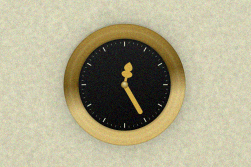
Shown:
h=12 m=25
